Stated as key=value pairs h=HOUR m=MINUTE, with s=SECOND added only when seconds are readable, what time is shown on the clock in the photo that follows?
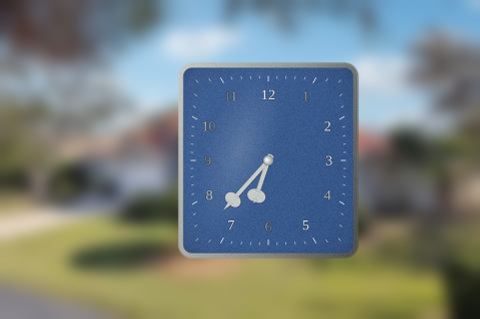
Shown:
h=6 m=37
